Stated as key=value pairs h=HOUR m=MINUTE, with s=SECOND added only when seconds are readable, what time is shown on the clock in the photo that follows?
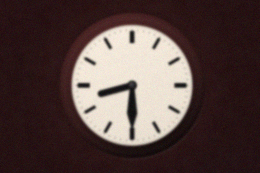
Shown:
h=8 m=30
